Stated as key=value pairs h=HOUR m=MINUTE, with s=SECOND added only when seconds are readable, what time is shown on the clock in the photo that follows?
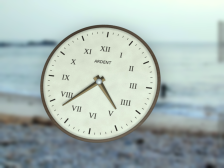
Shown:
h=4 m=38
